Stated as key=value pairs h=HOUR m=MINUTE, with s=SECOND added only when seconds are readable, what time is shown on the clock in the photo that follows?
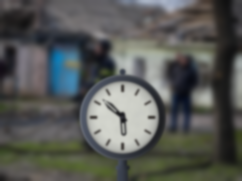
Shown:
h=5 m=52
